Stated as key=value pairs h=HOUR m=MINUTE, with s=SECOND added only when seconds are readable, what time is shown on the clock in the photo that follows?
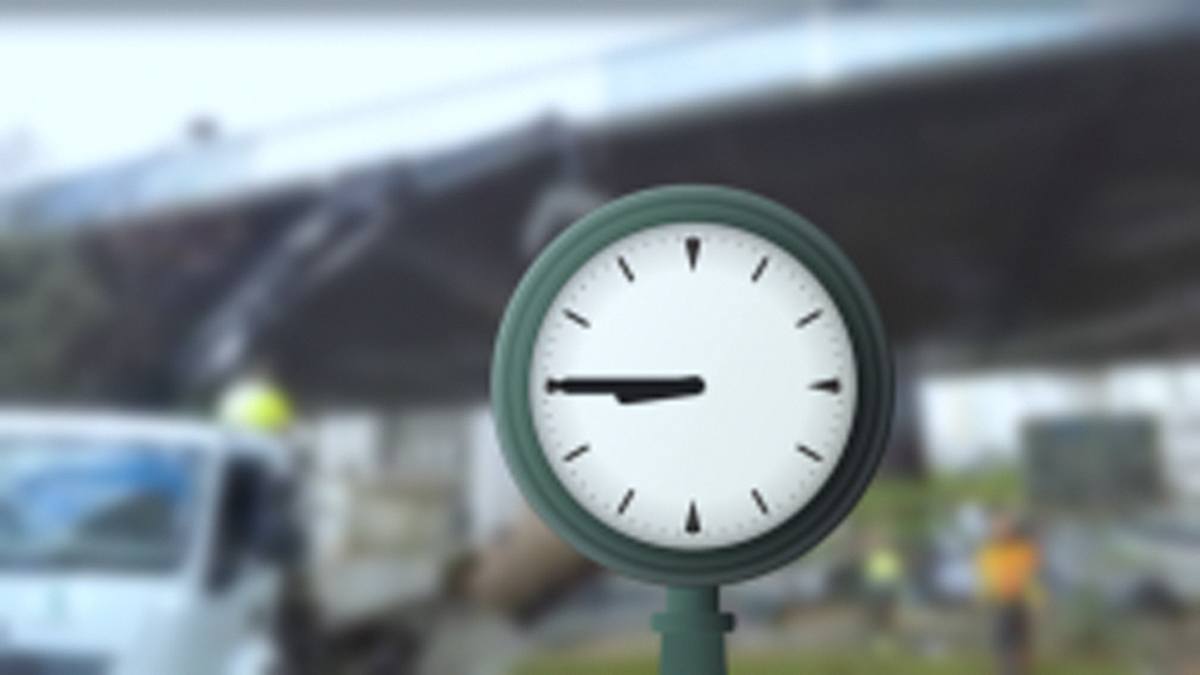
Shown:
h=8 m=45
